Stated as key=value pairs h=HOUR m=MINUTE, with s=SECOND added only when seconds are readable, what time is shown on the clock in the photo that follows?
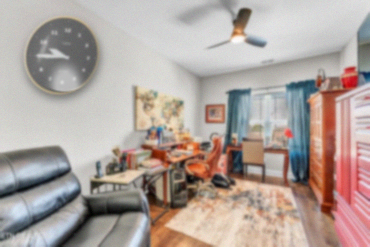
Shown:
h=9 m=45
